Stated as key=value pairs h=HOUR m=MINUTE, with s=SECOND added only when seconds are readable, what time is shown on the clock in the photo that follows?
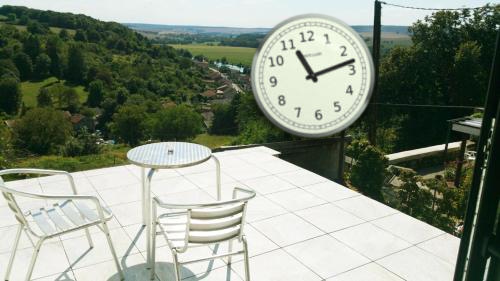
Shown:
h=11 m=13
